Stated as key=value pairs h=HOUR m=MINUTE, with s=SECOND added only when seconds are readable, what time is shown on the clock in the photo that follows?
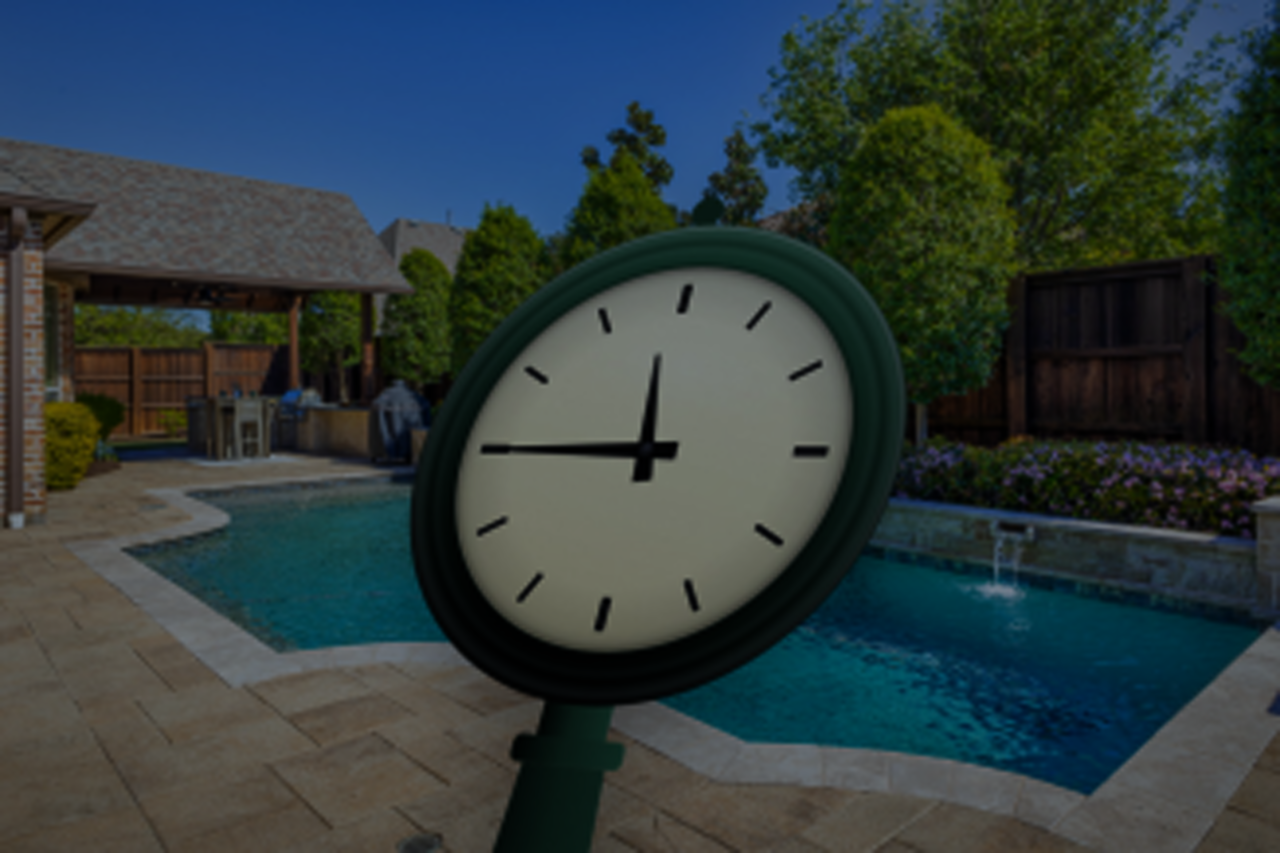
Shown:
h=11 m=45
